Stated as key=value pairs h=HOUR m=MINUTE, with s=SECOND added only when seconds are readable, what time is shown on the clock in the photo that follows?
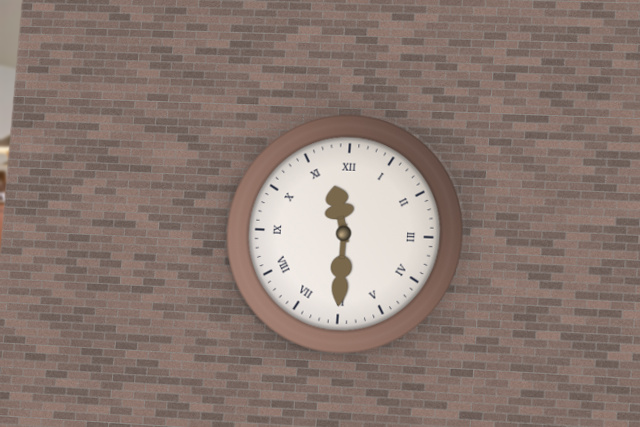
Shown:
h=11 m=30
